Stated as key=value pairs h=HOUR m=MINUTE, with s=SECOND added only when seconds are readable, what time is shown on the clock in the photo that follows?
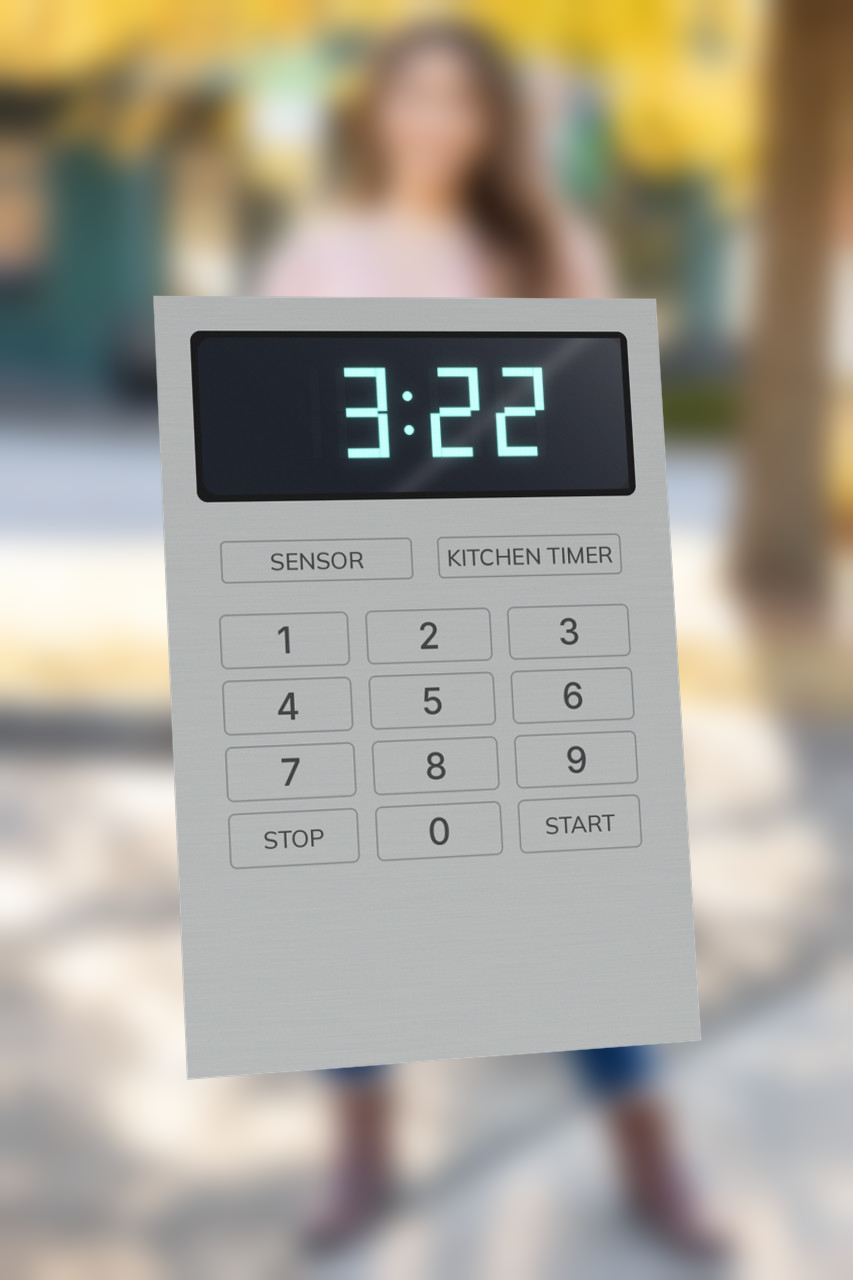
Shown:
h=3 m=22
